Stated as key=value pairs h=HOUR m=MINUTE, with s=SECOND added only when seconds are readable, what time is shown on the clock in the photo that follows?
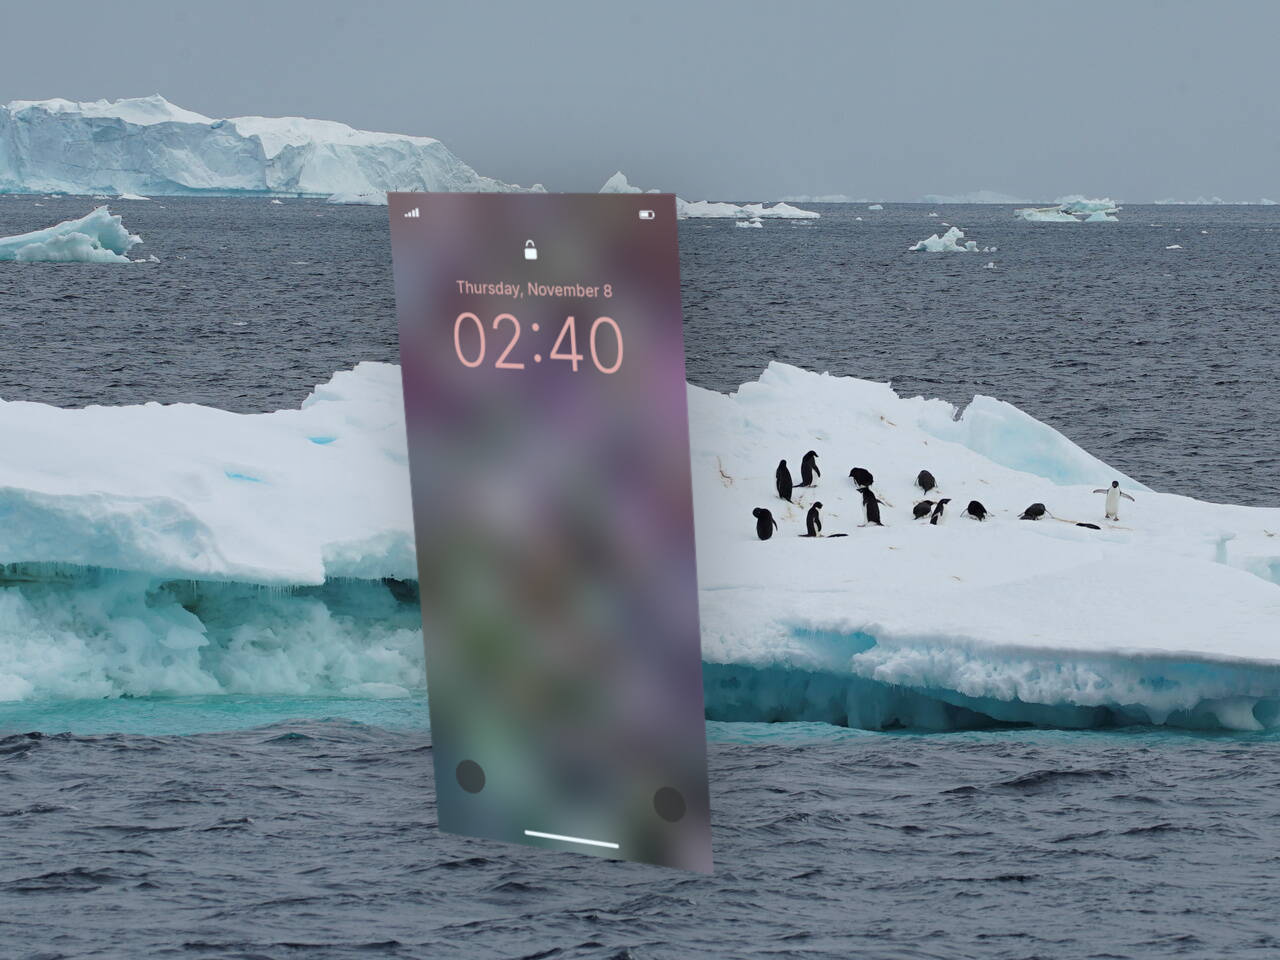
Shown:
h=2 m=40
